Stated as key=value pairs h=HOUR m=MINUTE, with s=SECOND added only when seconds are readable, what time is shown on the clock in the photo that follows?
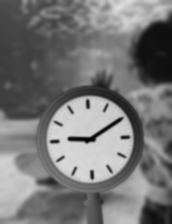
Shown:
h=9 m=10
